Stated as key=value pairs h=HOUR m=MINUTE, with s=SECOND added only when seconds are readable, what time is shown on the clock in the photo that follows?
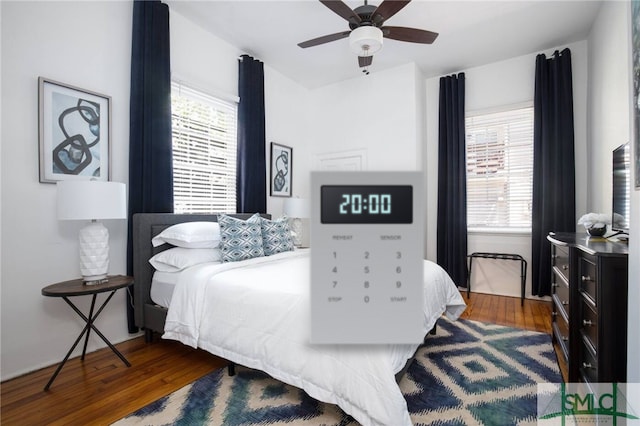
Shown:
h=20 m=0
